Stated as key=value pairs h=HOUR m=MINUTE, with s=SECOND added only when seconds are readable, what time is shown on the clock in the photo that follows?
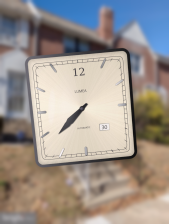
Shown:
h=7 m=38
